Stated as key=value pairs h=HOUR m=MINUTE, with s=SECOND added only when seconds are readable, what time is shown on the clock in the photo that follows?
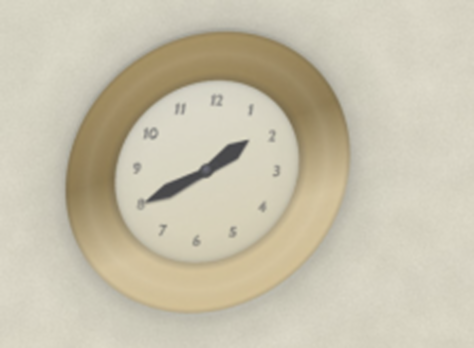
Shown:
h=1 m=40
